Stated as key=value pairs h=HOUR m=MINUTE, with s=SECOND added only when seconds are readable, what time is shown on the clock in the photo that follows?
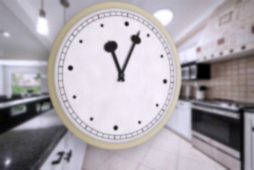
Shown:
h=11 m=3
